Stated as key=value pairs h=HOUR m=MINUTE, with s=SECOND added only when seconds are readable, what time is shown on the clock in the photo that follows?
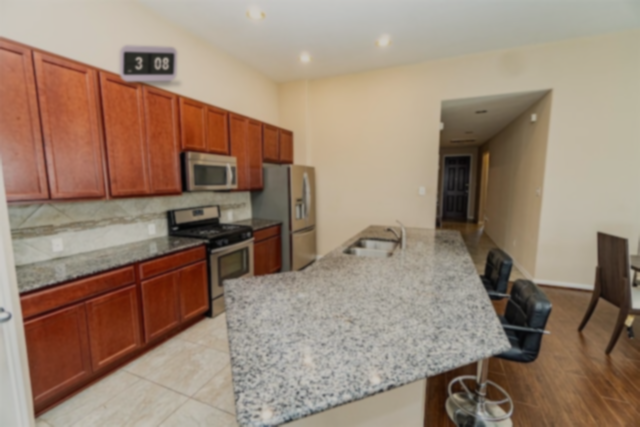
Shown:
h=3 m=8
